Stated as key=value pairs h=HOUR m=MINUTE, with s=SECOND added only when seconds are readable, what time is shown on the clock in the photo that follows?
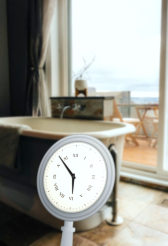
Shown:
h=5 m=53
